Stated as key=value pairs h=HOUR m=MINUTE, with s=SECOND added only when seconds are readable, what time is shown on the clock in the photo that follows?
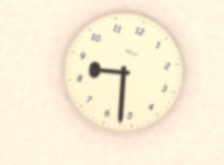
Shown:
h=8 m=27
